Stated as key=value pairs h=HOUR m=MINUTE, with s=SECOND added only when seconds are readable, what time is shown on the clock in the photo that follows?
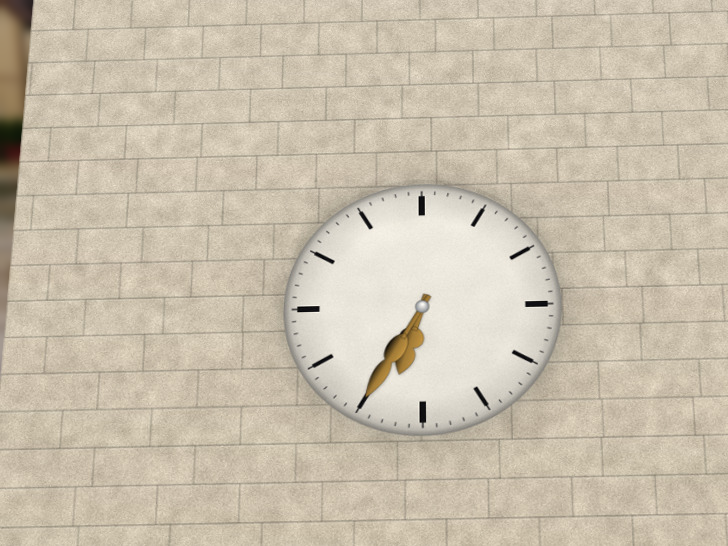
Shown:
h=6 m=35
